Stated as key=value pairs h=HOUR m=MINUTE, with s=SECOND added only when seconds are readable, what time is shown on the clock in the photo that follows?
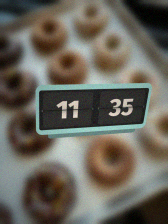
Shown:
h=11 m=35
